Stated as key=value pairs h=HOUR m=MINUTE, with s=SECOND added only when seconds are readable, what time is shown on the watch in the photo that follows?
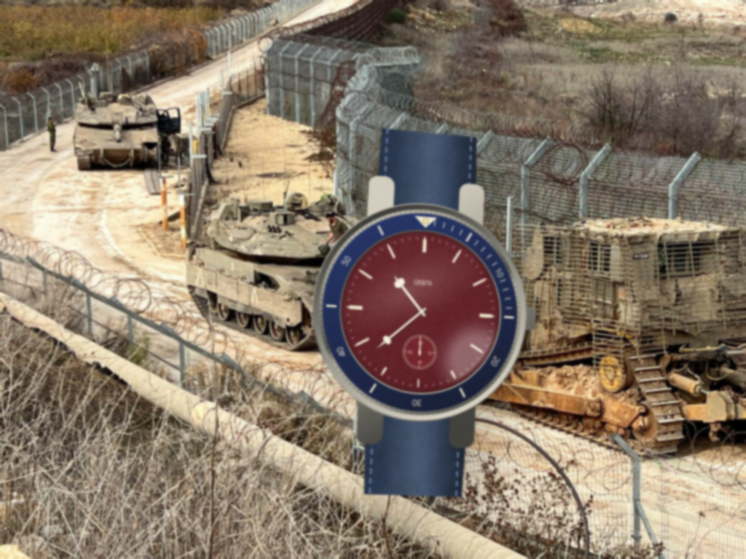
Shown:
h=10 m=38
